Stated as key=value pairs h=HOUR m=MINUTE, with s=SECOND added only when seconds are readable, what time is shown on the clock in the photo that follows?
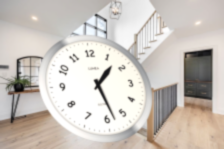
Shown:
h=1 m=28
